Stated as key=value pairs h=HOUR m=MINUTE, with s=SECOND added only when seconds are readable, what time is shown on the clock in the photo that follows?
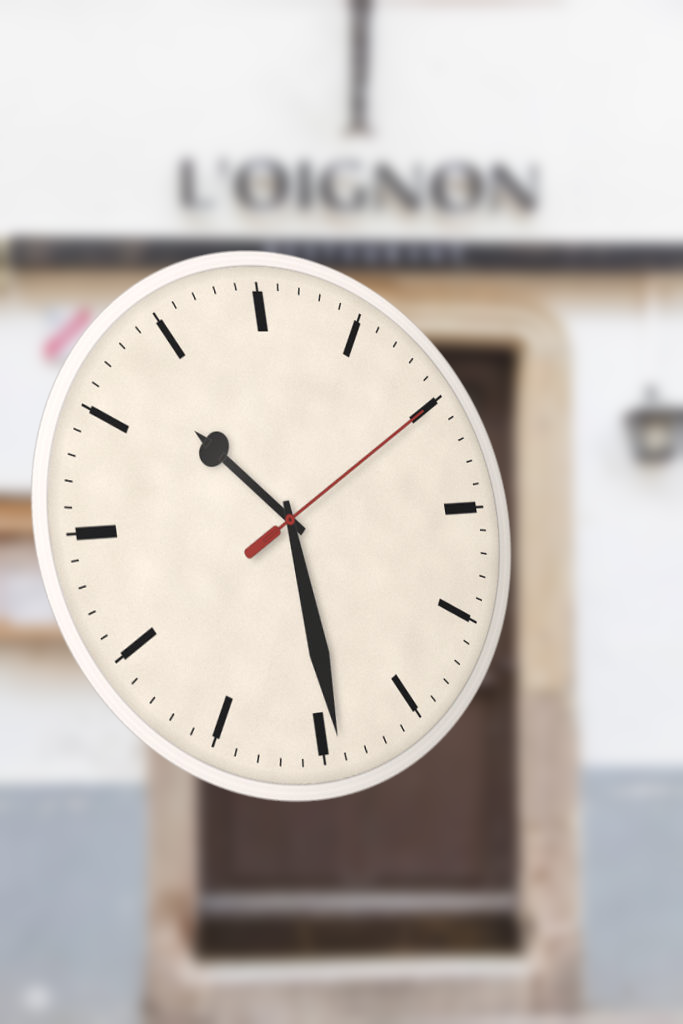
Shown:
h=10 m=29 s=10
